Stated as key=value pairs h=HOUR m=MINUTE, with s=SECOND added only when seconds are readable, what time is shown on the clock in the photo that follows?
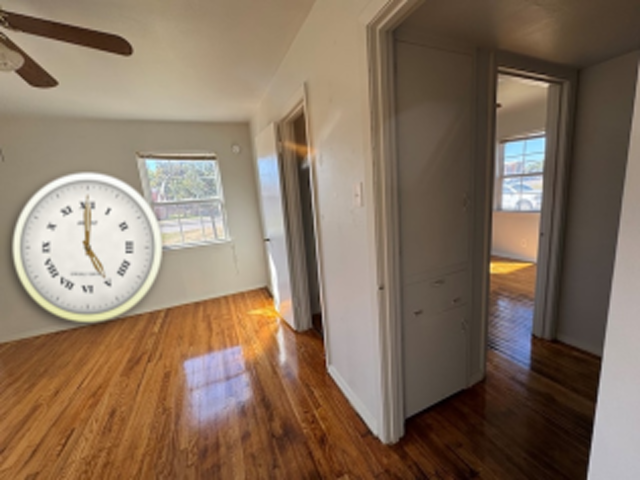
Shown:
h=5 m=0
